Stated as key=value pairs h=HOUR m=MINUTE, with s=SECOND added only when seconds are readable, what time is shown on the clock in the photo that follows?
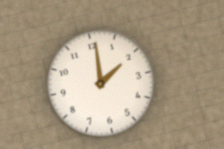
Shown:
h=2 m=1
